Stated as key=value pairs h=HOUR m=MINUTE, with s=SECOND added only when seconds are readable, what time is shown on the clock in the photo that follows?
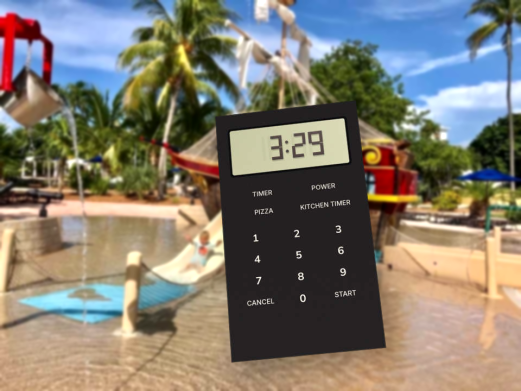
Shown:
h=3 m=29
